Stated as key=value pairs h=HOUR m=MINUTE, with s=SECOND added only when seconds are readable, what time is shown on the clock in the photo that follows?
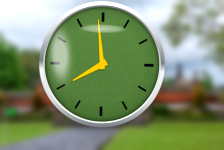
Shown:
h=7 m=59
